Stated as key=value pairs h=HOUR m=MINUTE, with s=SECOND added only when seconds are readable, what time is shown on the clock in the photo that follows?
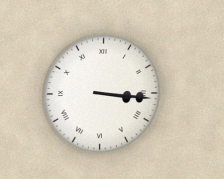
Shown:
h=3 m=16
